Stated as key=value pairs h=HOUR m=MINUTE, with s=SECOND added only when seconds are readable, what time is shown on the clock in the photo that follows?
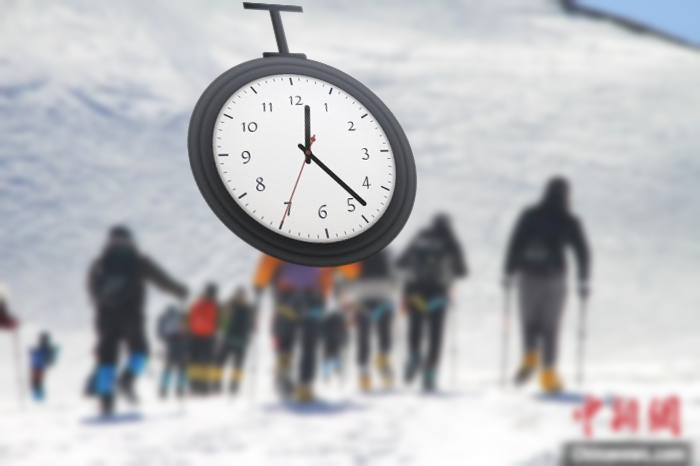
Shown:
h=12 m=23 s=35
